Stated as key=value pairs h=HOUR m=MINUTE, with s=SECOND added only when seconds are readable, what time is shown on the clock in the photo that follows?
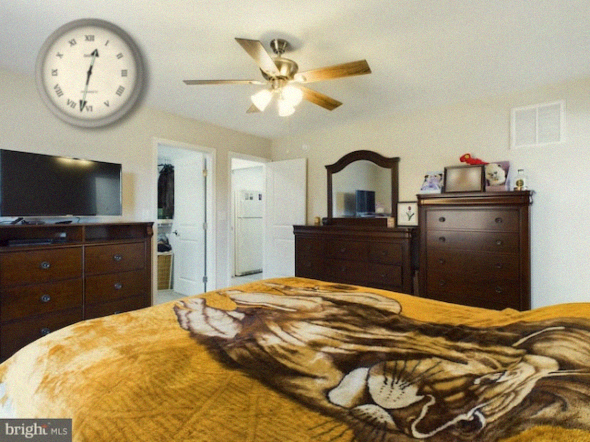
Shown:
h=12 m=32
